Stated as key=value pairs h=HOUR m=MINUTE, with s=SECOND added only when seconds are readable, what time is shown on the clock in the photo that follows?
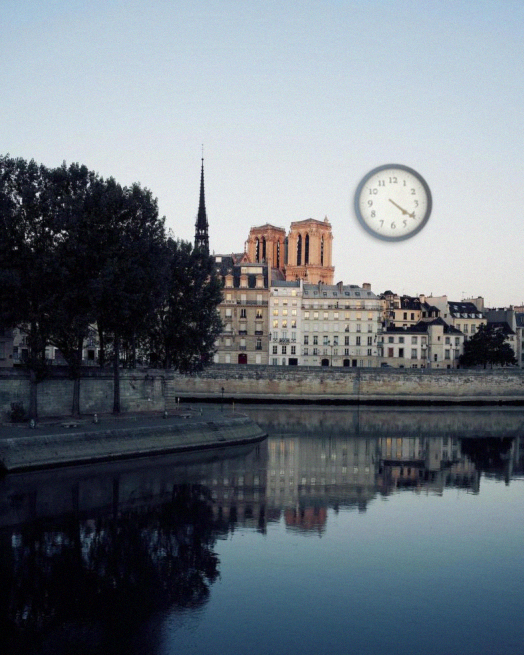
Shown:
h=4 m=21
